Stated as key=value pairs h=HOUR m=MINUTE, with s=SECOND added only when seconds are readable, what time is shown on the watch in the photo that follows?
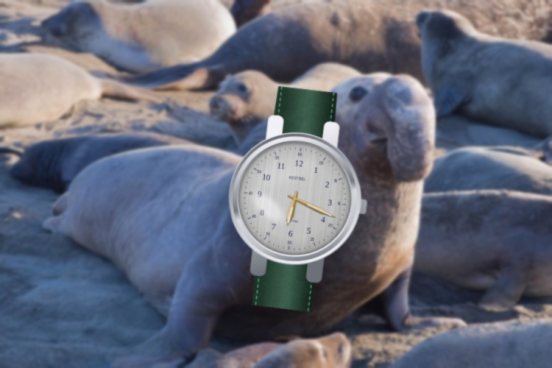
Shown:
h=6 m=18
